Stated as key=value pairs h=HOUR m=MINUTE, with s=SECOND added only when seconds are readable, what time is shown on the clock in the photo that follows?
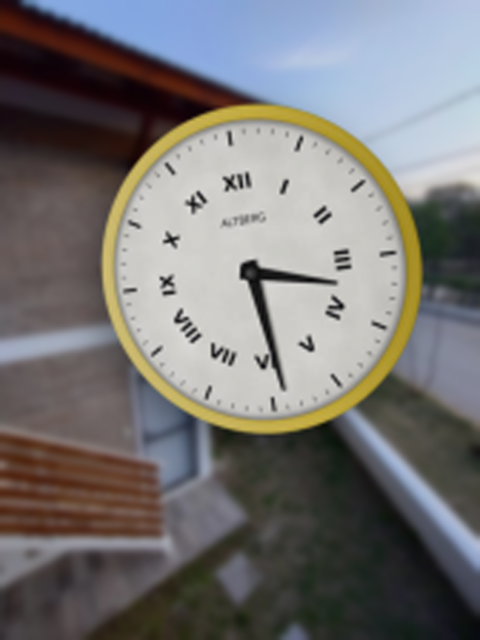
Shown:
h=3 m=29
